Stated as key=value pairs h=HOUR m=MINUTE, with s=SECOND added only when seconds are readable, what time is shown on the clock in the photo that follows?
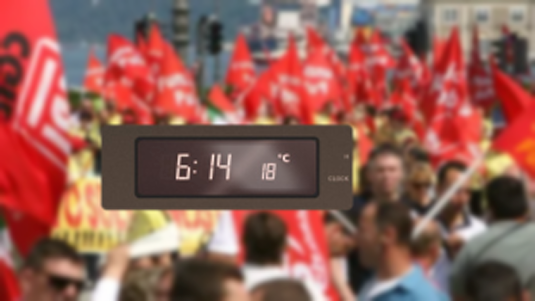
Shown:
h=6 m=14
